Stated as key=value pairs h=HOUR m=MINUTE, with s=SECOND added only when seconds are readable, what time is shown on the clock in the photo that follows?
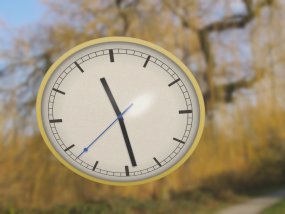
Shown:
h=11 m=28 s=38
